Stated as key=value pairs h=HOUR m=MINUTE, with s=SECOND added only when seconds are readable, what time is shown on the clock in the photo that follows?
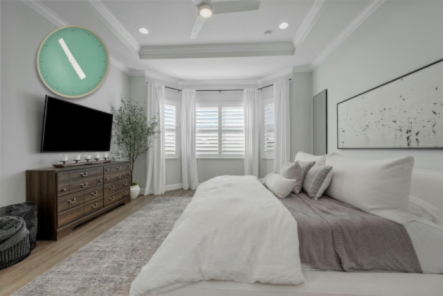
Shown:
h=4 m=55
